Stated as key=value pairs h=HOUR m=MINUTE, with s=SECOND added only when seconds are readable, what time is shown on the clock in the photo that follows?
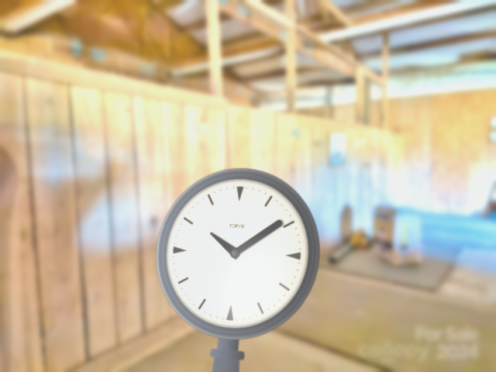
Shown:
h=10 m=9
